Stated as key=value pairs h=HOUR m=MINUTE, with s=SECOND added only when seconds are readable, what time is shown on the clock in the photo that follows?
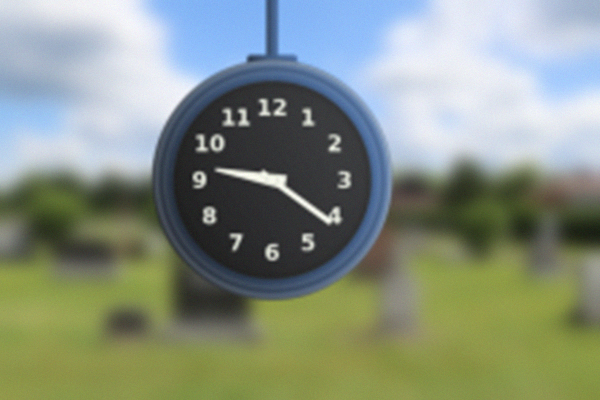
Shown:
h=9 m=21
